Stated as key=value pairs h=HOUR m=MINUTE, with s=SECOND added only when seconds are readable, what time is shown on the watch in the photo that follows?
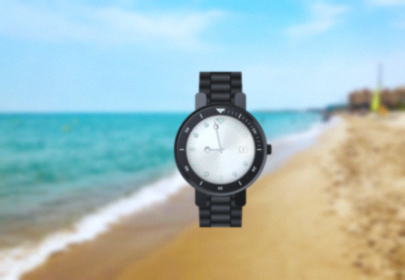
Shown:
h=8 m=58
